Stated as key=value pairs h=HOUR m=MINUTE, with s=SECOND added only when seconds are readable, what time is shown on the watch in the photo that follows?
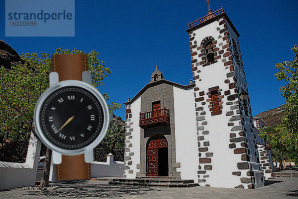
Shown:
h=7 m=38
